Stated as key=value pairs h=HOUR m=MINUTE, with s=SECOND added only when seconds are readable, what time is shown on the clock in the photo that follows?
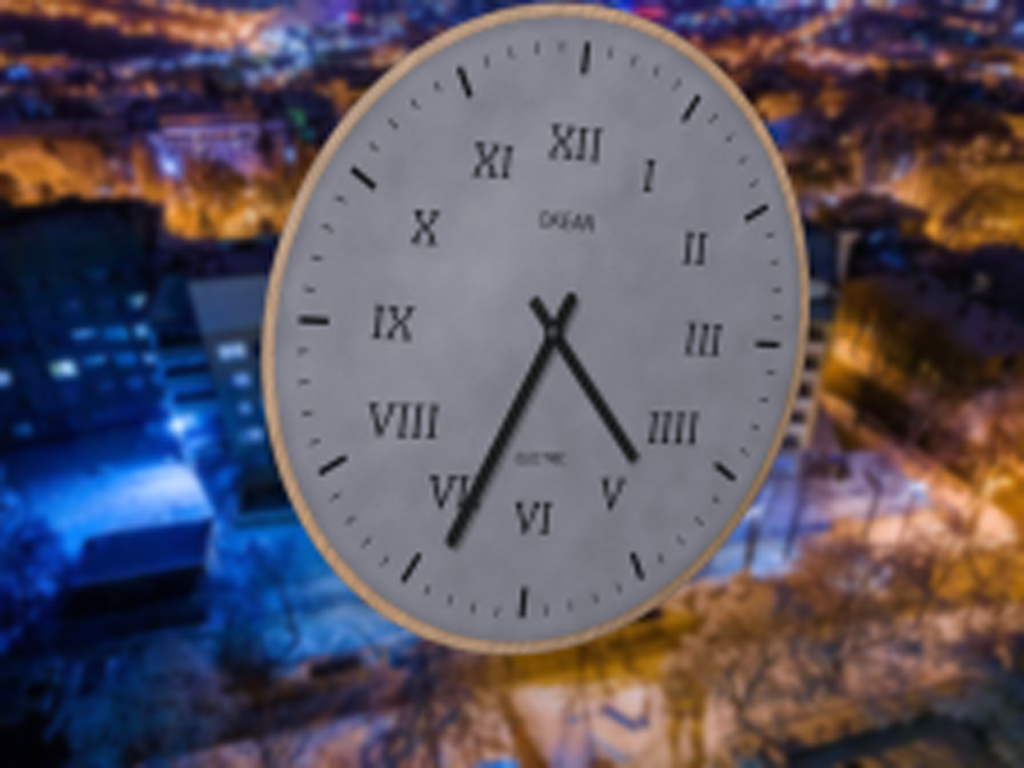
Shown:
h=4 m=34
